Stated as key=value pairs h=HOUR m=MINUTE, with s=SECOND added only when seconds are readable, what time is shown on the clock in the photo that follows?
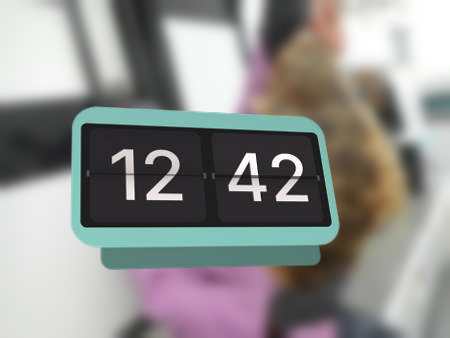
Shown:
h=12 m=42
